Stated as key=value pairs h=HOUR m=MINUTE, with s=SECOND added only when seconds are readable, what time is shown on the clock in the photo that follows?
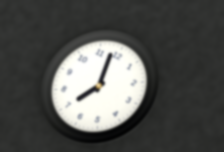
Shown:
h=6 m=58
